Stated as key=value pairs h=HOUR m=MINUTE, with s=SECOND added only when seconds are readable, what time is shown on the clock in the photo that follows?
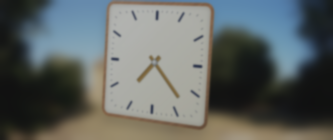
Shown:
h=7 m=23
